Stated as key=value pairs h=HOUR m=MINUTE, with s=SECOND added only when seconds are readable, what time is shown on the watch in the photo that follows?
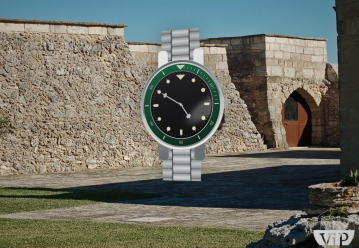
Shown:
h=4 m=50
